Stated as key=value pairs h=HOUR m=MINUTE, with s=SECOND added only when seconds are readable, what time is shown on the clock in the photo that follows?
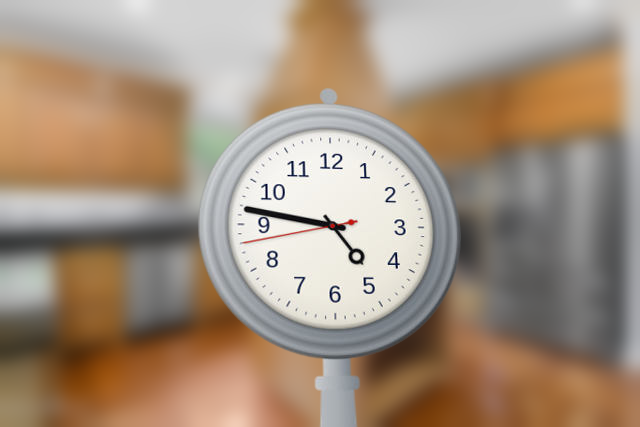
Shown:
h=4 m=46 s=43
